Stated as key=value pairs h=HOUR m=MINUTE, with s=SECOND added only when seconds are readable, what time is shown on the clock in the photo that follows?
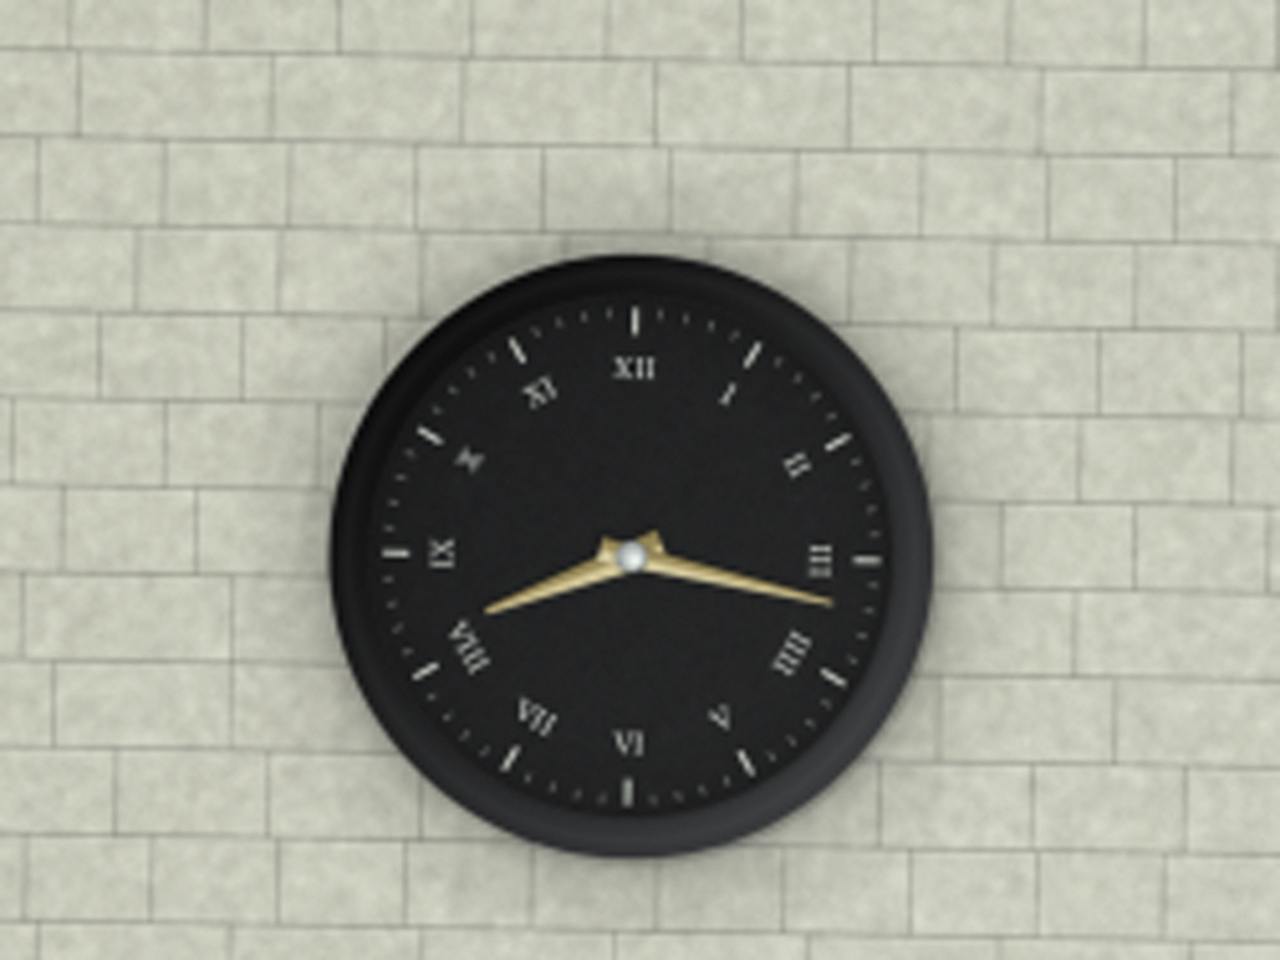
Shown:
h=8 m=17
